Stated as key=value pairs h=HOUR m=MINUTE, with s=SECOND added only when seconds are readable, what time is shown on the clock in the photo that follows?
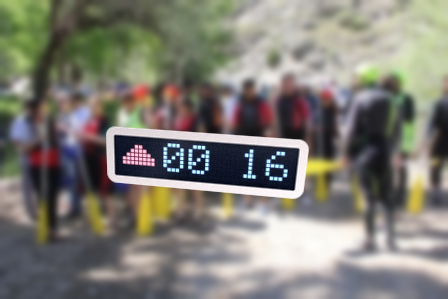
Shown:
h=0 m=16
